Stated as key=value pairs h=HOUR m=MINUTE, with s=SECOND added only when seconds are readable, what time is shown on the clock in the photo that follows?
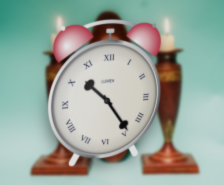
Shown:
h=10 m=24
